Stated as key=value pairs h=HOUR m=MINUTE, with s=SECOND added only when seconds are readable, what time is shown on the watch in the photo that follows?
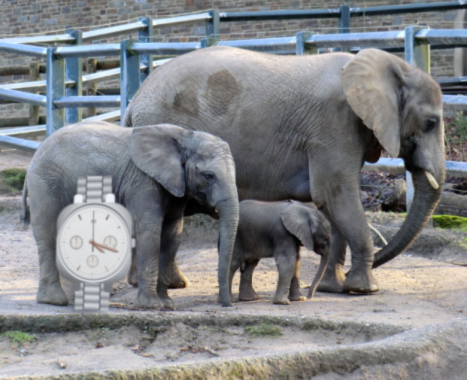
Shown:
h=4 m=18
